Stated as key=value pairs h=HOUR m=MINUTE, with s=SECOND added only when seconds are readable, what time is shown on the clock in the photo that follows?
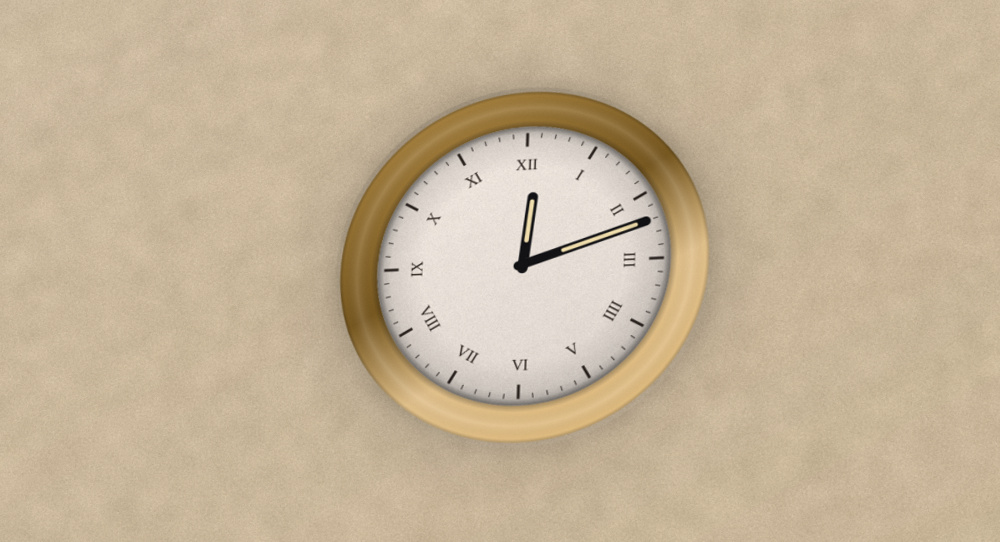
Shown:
h=12 m=12
